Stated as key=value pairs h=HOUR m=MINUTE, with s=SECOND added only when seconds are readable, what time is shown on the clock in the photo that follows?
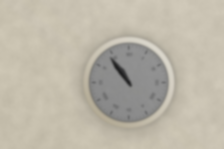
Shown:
h=10 m=54
